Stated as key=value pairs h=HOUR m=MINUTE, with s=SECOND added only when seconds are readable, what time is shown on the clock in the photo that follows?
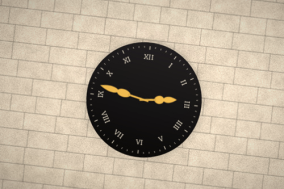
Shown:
h=2 m=47
